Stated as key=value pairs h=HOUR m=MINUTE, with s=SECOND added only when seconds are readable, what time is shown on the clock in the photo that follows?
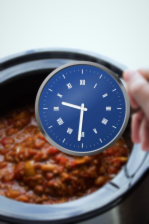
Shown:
h=9 m=31
